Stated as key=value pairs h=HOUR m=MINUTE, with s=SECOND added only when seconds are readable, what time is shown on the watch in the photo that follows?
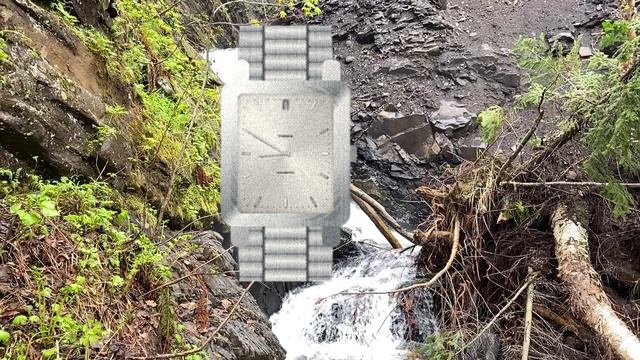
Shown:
h=8 m=50
